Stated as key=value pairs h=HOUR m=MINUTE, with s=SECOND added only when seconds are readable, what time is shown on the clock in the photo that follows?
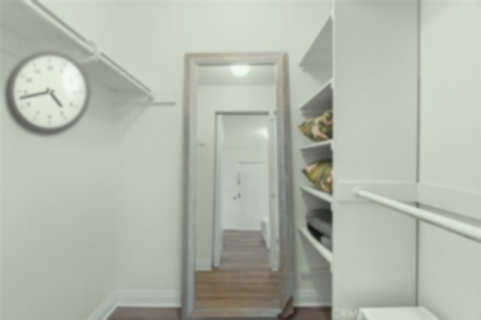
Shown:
h=4 m=43
